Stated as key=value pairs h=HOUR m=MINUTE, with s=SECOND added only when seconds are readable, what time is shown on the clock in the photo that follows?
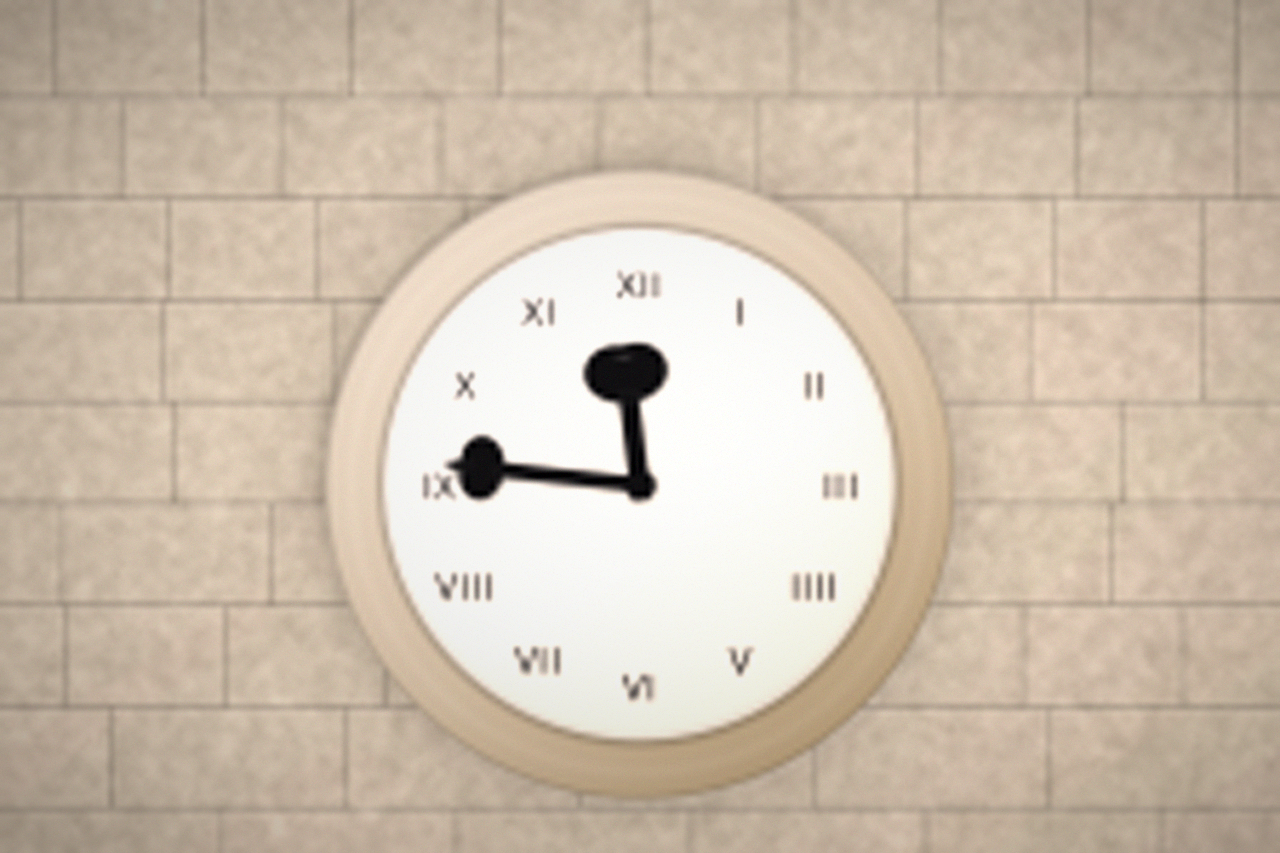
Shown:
h=11 m=46
